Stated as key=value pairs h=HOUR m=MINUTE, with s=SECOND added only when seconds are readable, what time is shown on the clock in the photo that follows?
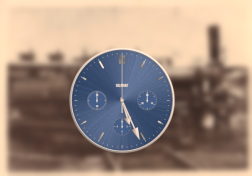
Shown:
h=5 m=26
